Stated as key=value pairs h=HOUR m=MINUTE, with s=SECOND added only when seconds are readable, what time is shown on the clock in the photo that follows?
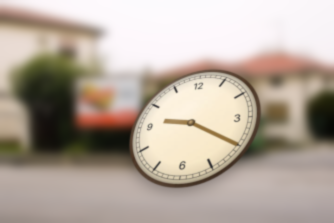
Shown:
h=9 m=20
